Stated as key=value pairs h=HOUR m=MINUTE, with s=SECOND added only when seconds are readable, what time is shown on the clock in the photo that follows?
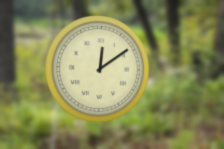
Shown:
h=12 m=9
